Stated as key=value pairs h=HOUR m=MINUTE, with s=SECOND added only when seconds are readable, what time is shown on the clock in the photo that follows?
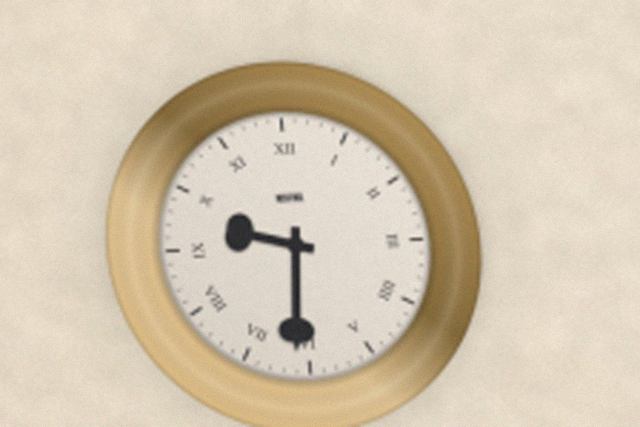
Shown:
h=9 m=31
